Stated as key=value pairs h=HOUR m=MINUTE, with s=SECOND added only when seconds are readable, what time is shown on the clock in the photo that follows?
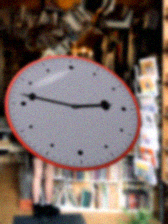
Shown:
h=2 m=47
